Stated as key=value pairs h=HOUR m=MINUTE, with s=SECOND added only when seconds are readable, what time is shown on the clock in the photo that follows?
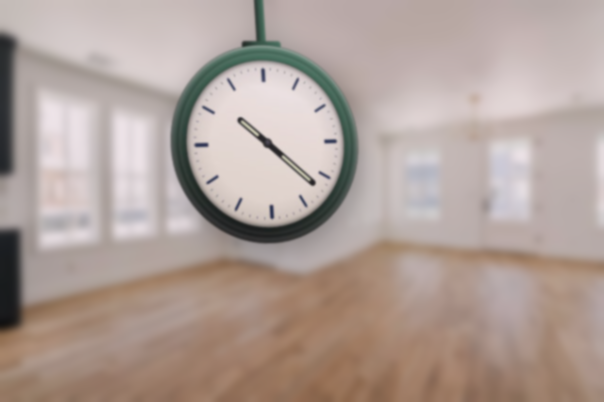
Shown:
h=10 m=22
